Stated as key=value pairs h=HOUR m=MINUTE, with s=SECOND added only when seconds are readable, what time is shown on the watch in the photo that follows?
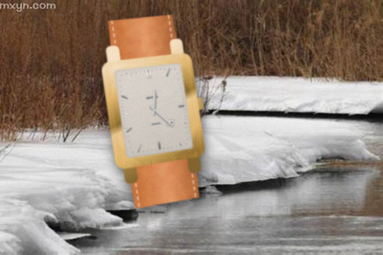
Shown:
h=12 m=23
